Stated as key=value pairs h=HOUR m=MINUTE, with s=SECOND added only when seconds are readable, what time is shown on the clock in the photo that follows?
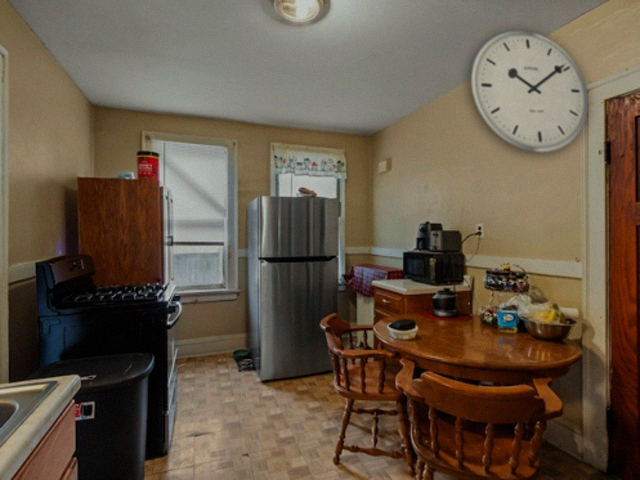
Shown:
h=10 m=9
